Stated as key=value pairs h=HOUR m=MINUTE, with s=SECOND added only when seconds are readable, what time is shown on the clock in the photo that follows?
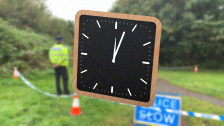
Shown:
h=12 m=3
